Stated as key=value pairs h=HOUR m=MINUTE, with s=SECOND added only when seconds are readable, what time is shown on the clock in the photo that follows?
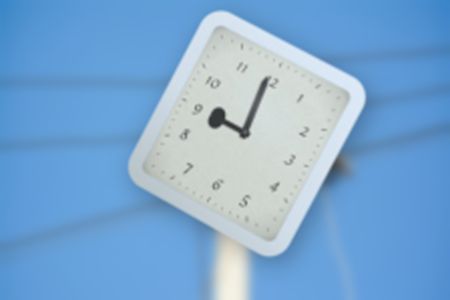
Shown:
h=8 m=59
